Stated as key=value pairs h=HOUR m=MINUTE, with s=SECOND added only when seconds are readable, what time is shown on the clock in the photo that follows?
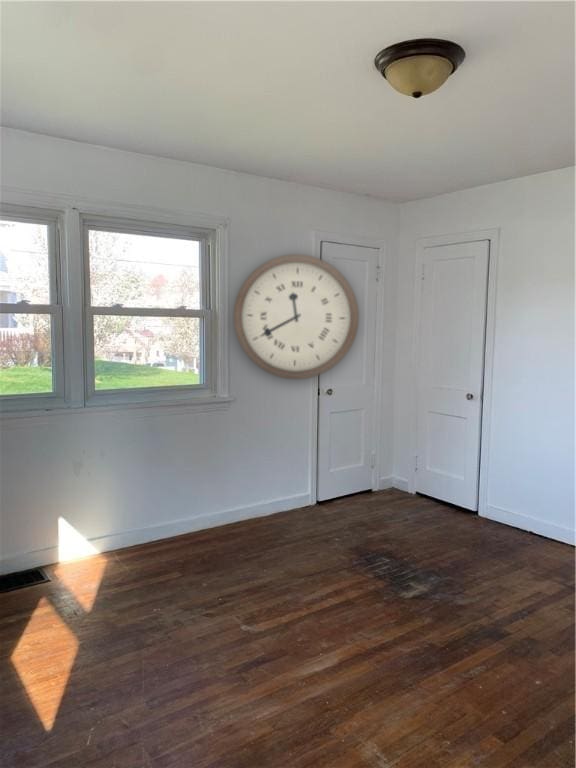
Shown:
h=11 m=40
